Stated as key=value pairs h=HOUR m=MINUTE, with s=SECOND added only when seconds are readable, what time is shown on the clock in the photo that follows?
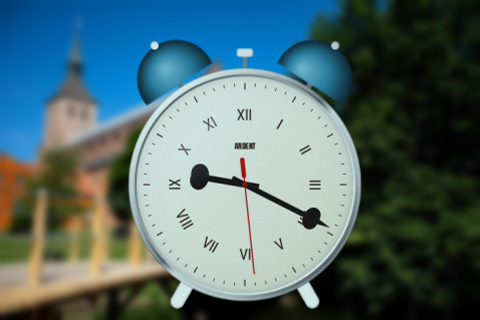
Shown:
h=9 m=19 s=29
